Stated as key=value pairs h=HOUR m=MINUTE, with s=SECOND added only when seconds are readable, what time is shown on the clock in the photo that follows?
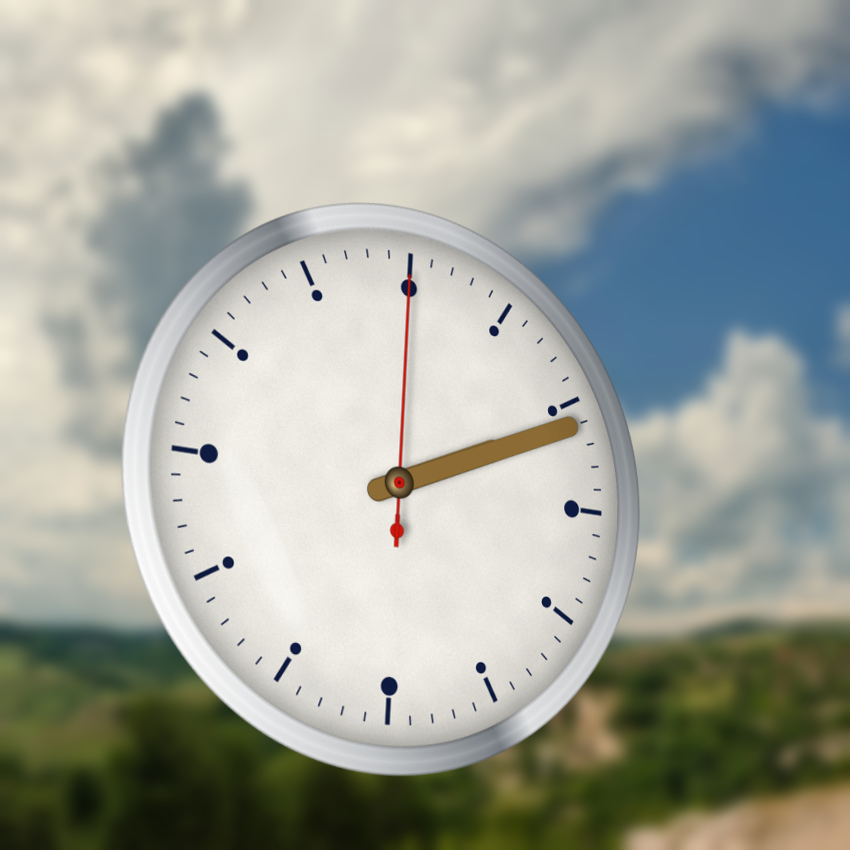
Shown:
h=2 m=11 s=0
